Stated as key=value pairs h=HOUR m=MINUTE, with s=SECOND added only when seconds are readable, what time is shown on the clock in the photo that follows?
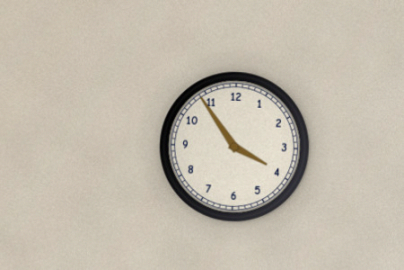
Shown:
h=3 m=54
